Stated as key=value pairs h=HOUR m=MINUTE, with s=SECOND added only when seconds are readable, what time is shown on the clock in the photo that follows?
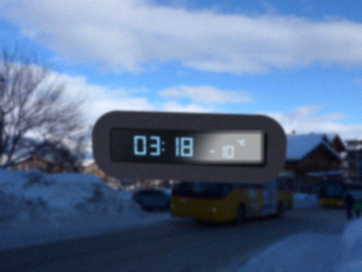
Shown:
h=3 m=18
